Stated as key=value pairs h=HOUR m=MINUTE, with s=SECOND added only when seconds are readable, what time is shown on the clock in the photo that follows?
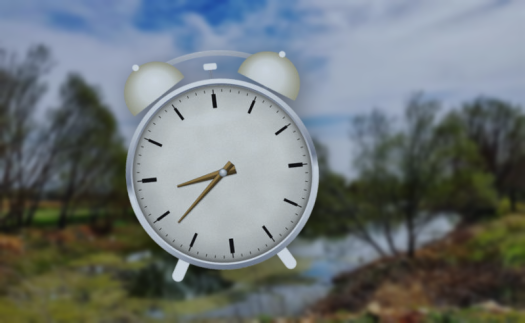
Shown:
h=8 m=38
